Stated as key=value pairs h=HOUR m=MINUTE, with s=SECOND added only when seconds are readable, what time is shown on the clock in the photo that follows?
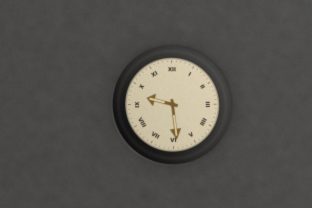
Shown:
h=9 m=29
